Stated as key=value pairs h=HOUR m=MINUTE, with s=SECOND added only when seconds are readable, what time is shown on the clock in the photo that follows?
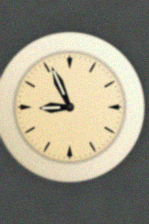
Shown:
h=8 m=56
